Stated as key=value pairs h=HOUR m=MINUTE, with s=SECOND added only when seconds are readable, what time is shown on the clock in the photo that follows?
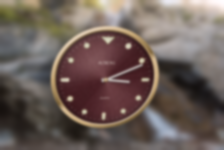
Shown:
h=3 m=11
